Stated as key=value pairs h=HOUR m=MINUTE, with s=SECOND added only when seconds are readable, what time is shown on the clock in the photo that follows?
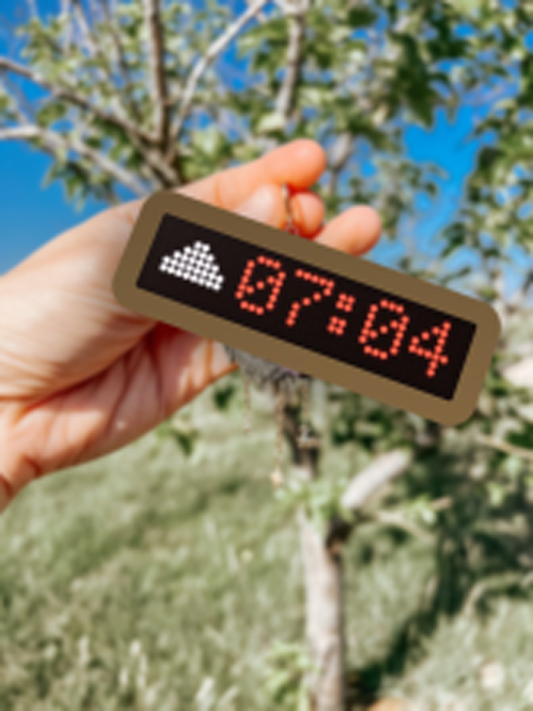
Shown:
h=7 m=4
